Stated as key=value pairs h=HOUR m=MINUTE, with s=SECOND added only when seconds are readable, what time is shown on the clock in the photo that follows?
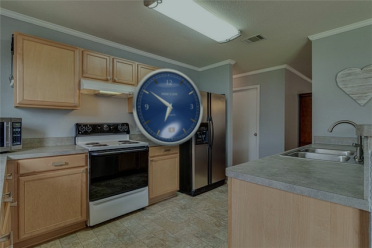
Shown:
h=6 m=51
